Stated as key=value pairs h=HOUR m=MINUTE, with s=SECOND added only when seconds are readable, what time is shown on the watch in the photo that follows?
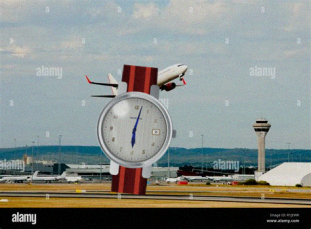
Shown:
h=6 m=2
